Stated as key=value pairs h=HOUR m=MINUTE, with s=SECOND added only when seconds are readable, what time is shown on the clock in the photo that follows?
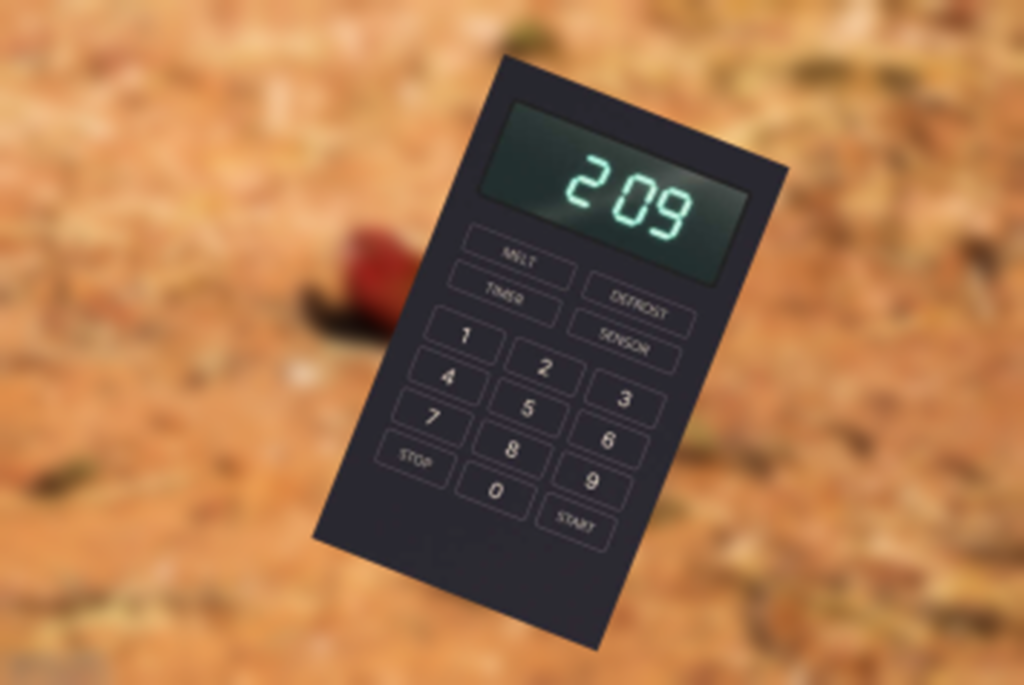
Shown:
h=2 m=9
